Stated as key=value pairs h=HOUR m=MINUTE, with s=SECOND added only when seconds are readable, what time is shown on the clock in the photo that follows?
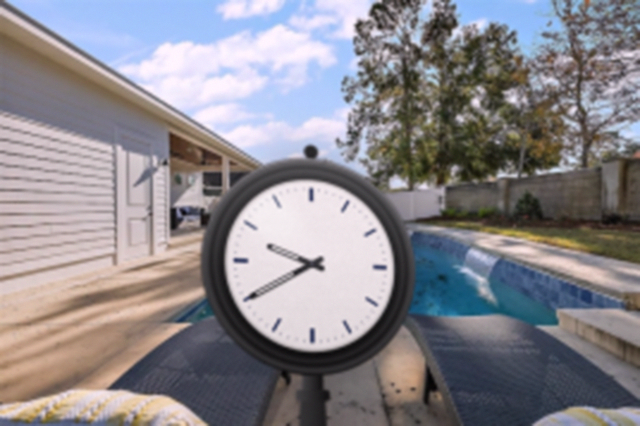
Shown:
h=9 m=40
